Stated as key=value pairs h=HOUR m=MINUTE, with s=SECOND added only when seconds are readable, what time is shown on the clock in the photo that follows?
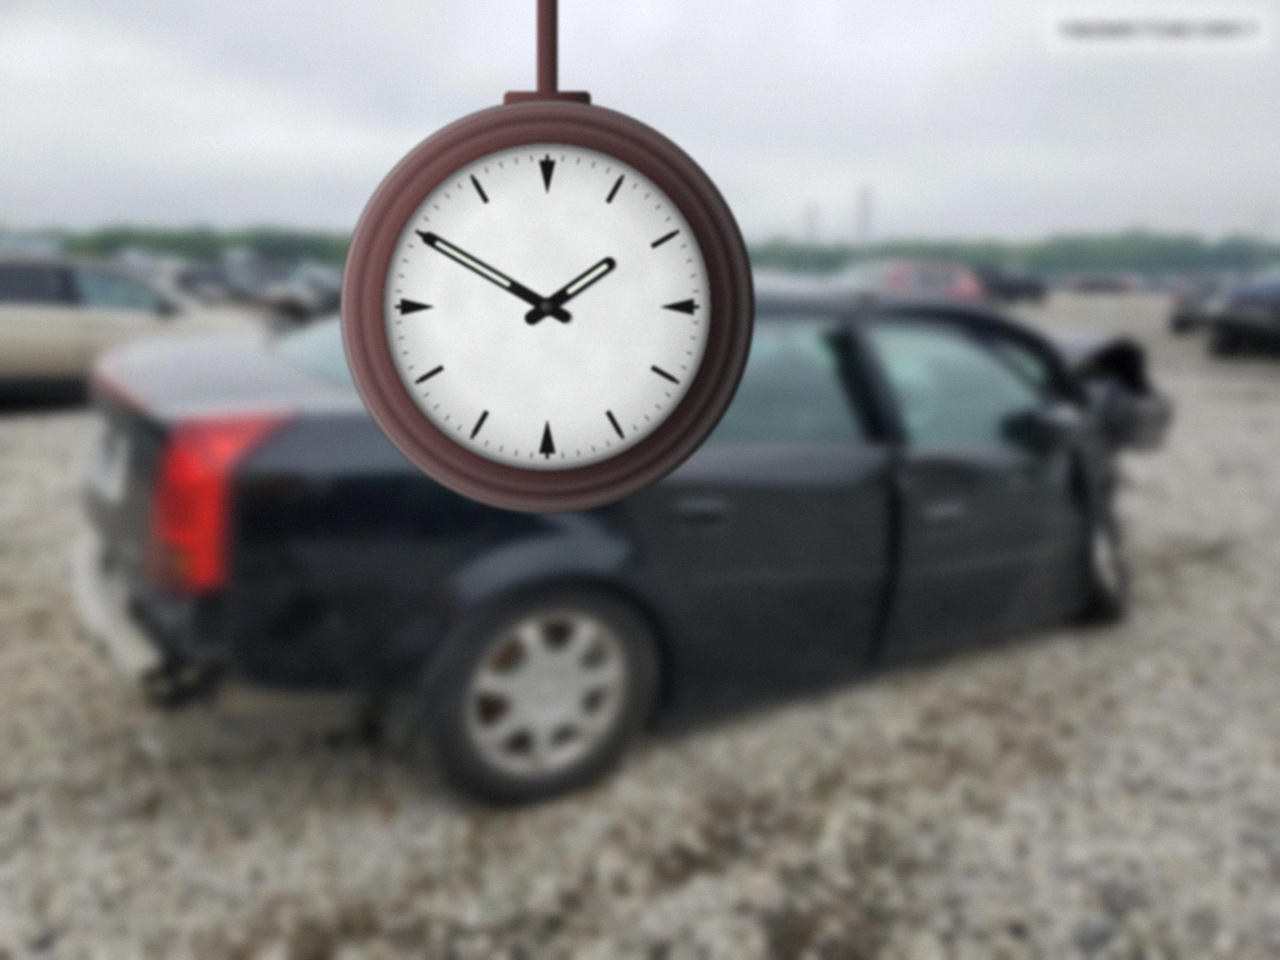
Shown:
h=1 m=50
